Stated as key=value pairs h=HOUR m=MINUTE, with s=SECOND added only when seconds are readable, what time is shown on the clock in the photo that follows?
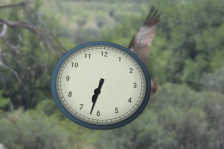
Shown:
h=6 m=32
